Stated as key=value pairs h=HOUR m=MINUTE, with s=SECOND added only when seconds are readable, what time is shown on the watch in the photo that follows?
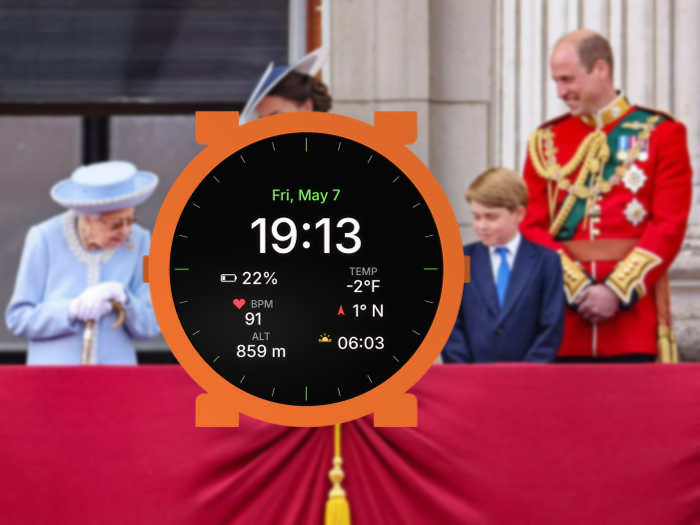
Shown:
h=19 m=13
